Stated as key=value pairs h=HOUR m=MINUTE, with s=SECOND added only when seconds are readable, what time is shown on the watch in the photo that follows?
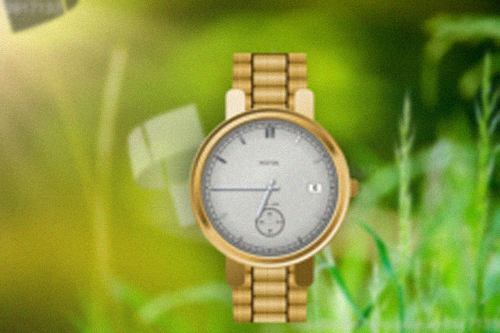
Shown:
h=6 m=45
